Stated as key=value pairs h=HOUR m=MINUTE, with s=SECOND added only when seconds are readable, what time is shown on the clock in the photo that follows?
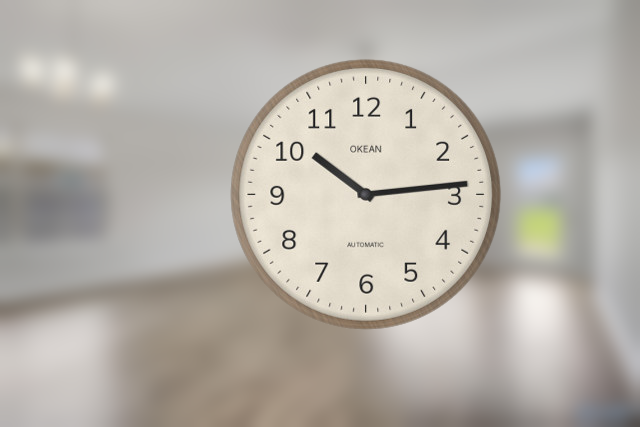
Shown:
h=10 m=14
